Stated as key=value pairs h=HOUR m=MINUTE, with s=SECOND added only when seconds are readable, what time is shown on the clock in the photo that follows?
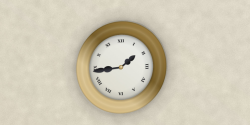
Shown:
h=1 m=44
